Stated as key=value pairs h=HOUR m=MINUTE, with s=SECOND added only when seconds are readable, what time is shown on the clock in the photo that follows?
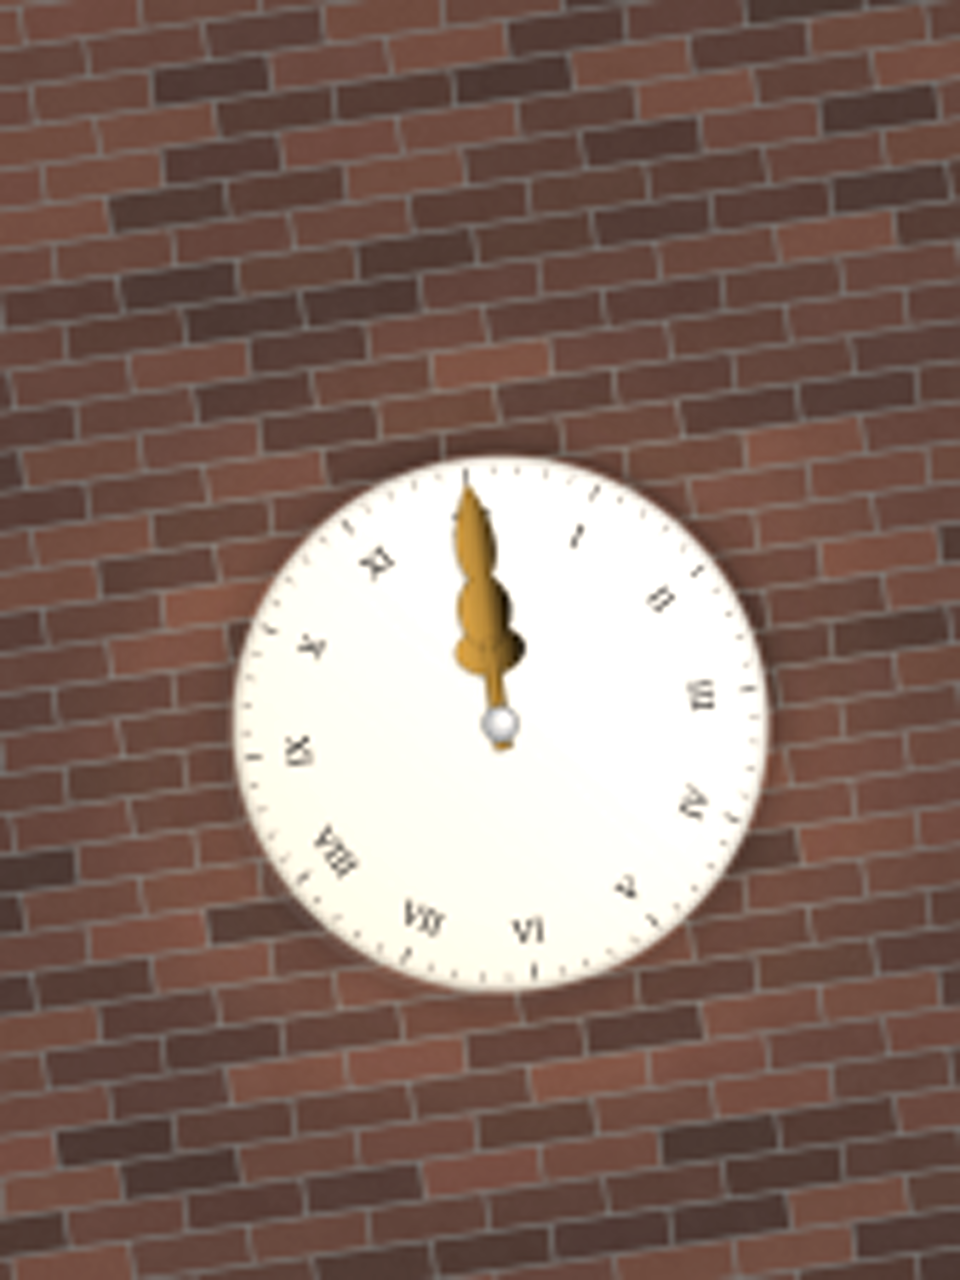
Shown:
h=12 m=0
